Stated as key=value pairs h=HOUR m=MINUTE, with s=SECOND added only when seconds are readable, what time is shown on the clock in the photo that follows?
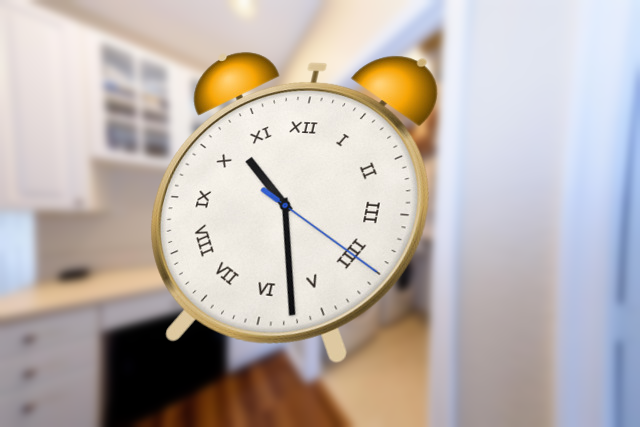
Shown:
h=10 m=27 s=20
